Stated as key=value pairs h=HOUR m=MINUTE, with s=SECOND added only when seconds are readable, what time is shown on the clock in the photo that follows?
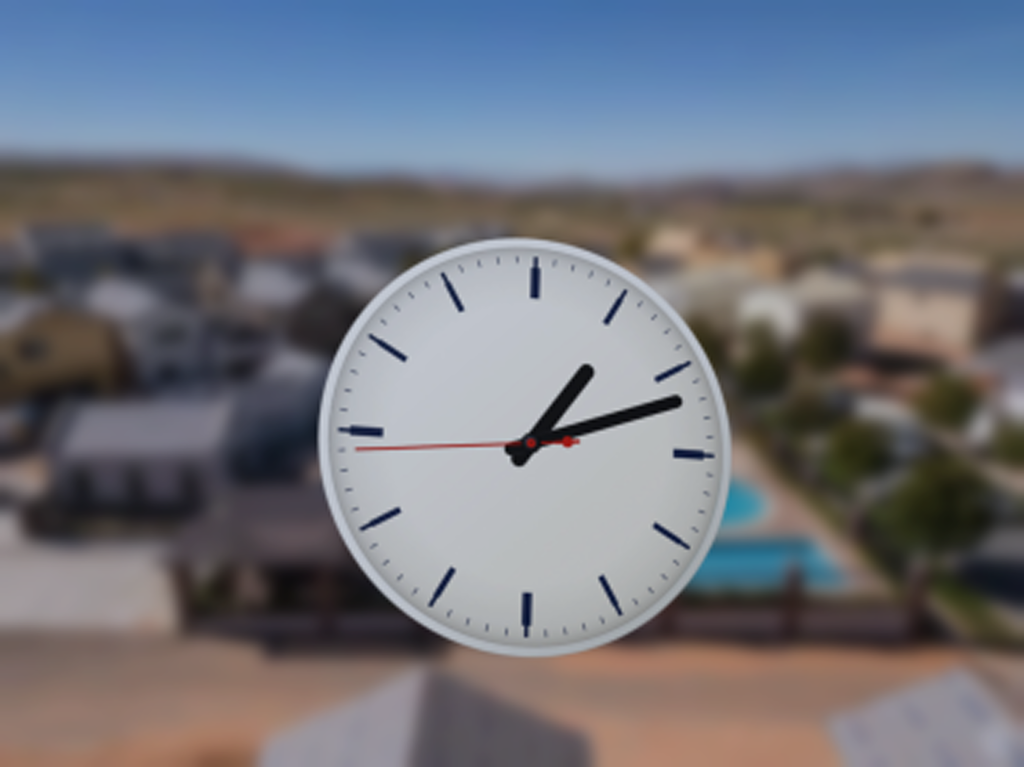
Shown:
h=1 m=11 s=44
